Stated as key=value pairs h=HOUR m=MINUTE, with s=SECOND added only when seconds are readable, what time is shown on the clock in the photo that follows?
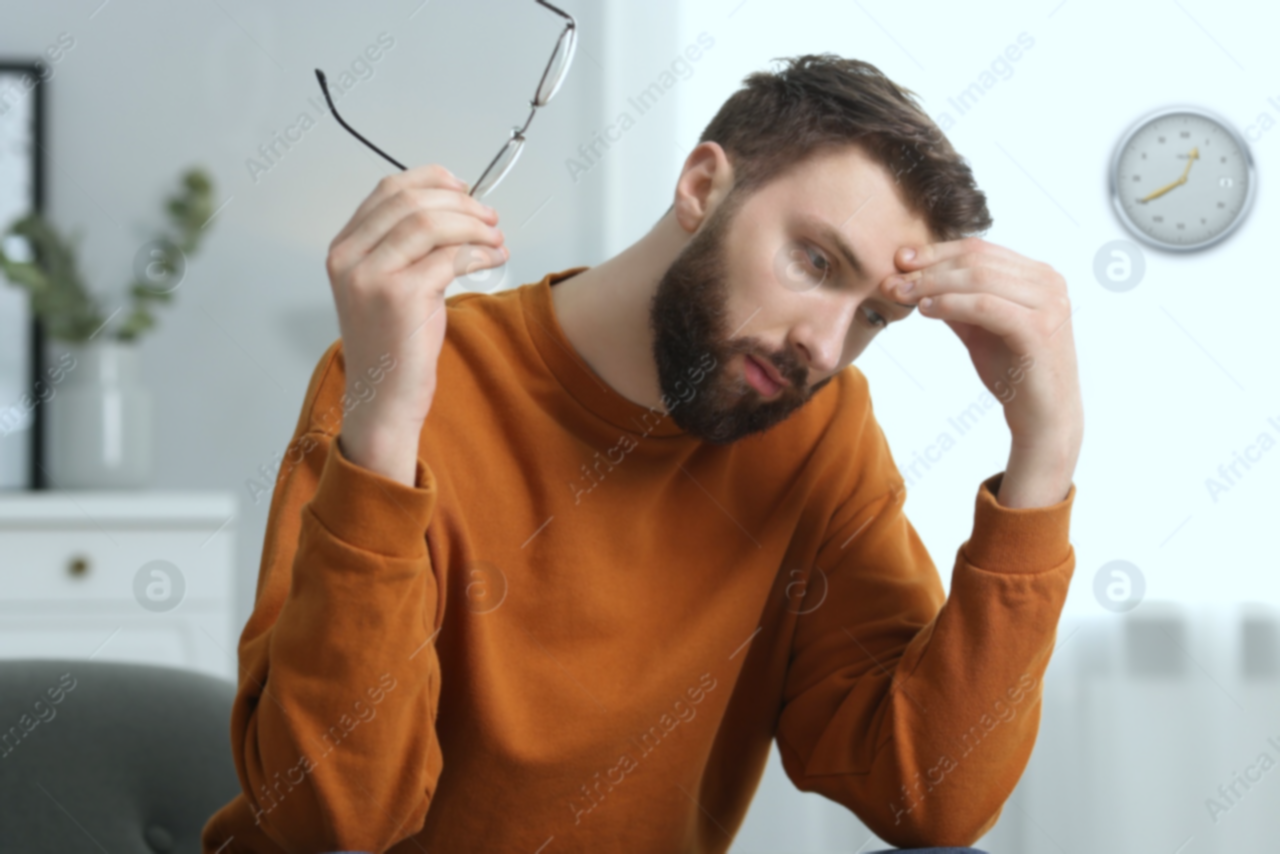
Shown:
h=12 m=40
